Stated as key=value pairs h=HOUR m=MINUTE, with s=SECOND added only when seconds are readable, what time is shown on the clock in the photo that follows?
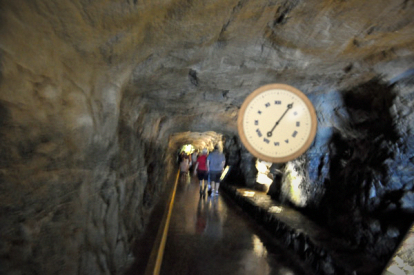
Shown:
h=7 m=6
